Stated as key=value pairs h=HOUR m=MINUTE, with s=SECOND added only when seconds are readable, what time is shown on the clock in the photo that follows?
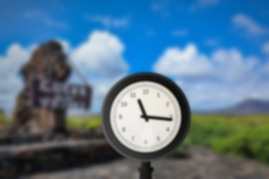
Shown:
h=11 m=16
